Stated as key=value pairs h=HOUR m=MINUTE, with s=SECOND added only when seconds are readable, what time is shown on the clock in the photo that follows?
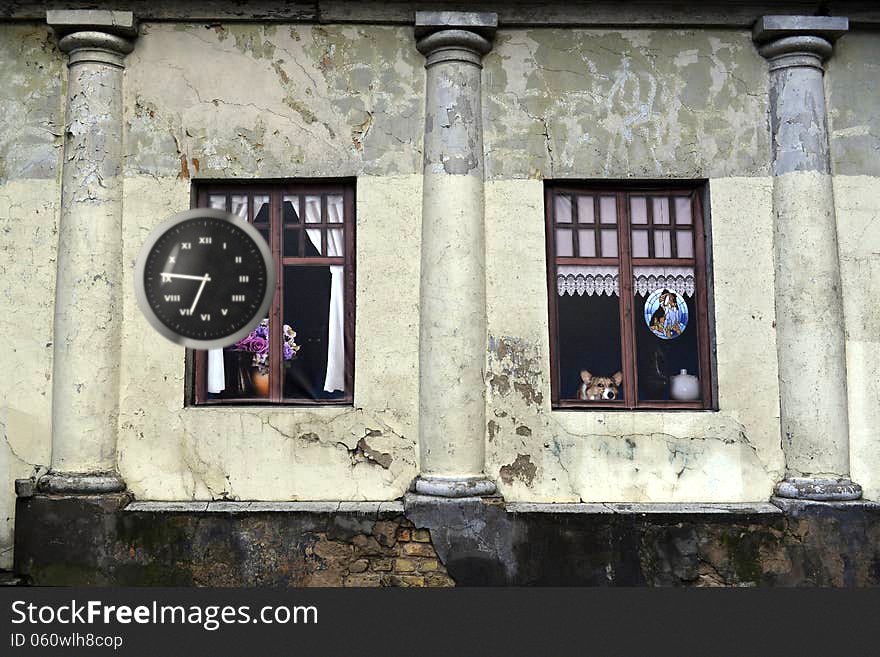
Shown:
h=6 m=46
